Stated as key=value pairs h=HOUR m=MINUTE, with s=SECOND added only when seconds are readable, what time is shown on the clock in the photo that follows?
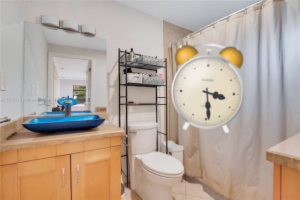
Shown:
h=3 m=29
